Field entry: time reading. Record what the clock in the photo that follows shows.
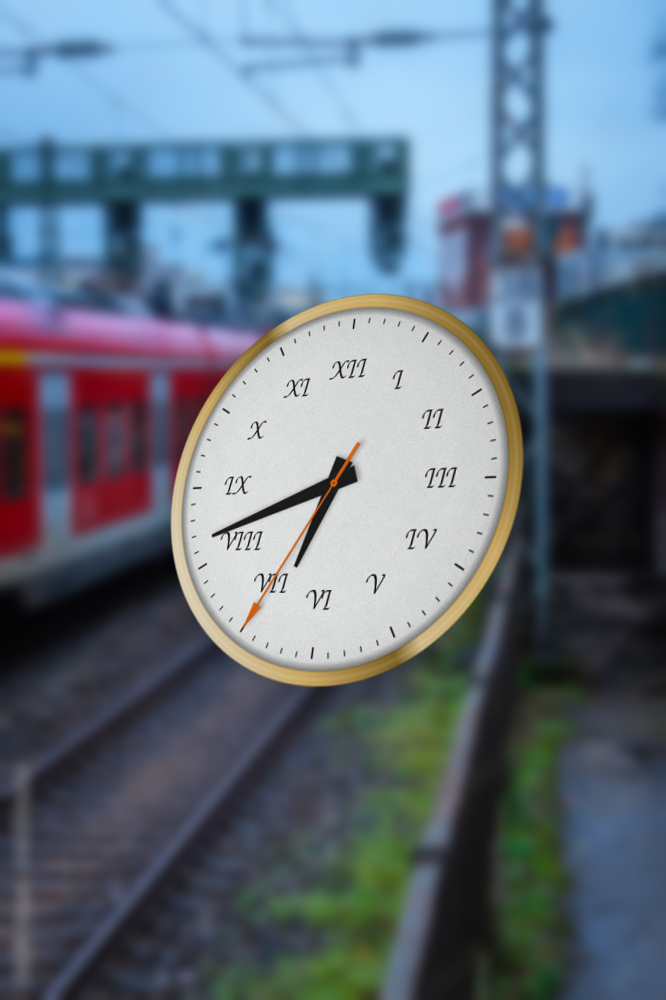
6:41:35
